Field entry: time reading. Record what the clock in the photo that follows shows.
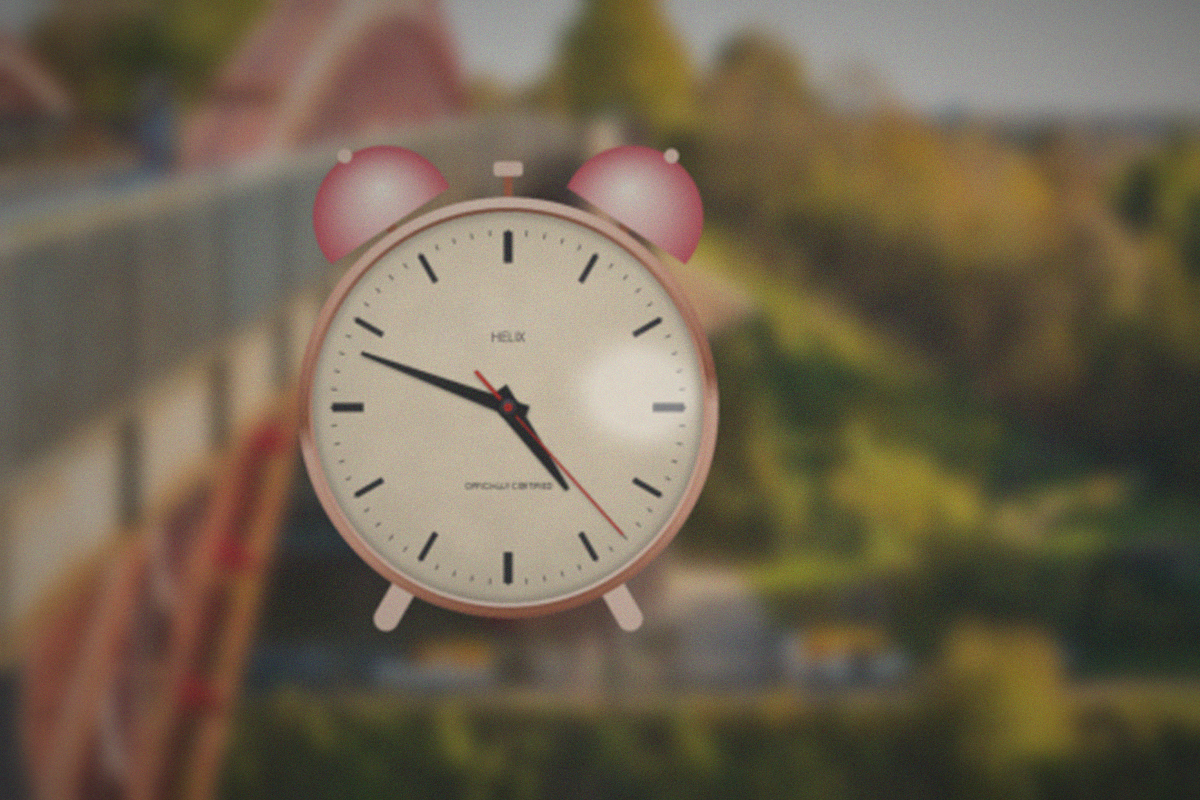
4:48:23
